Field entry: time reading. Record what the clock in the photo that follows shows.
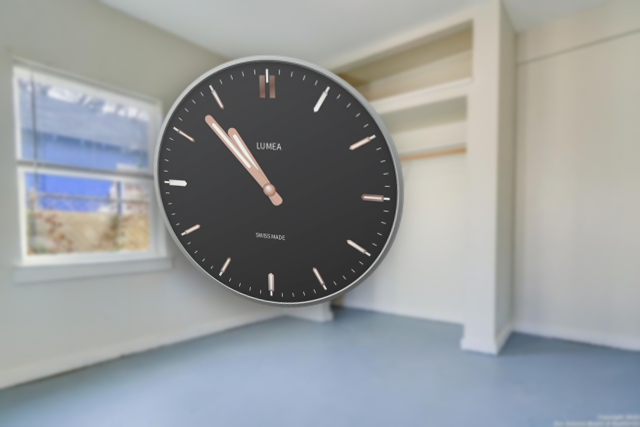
10:53
